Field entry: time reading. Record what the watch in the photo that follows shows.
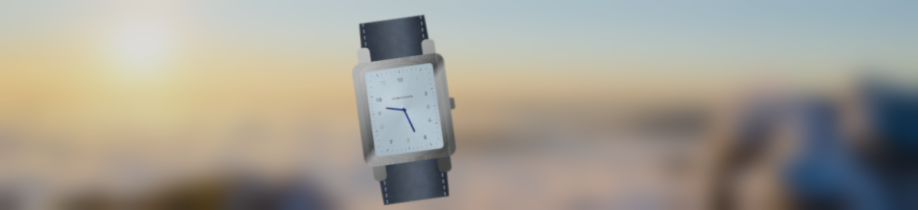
9:27
